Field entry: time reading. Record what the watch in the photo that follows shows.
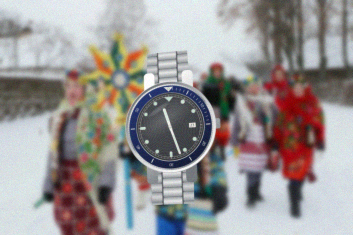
11:27
